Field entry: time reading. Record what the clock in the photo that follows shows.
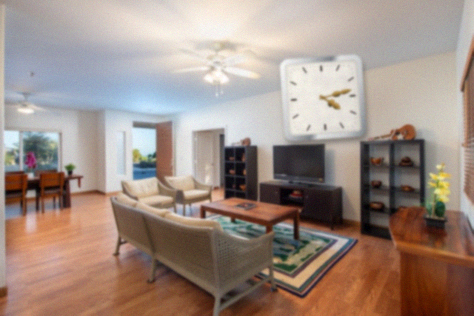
4:13
